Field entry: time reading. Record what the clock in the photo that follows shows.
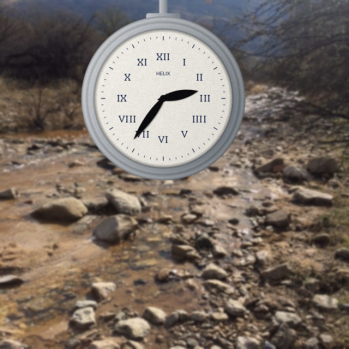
2:36
